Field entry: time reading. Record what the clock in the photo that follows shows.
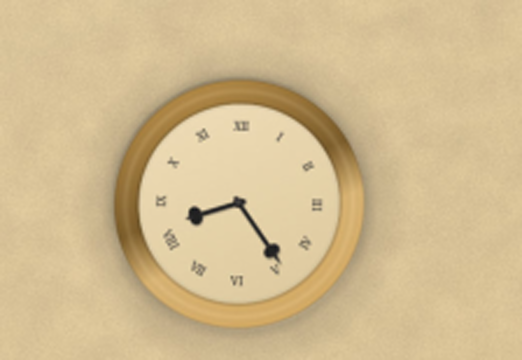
8:24
